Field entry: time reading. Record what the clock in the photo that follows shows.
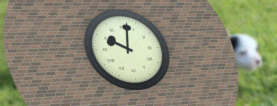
10:02
